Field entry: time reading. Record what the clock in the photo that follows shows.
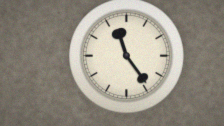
11:24
